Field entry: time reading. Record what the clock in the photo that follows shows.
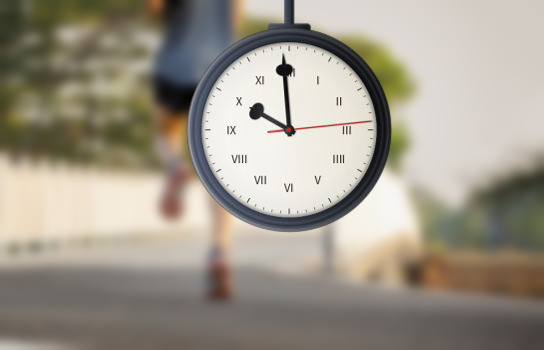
9:59:14
